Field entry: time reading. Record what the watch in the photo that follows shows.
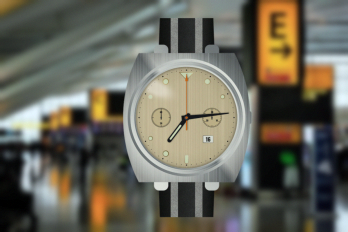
7:14
